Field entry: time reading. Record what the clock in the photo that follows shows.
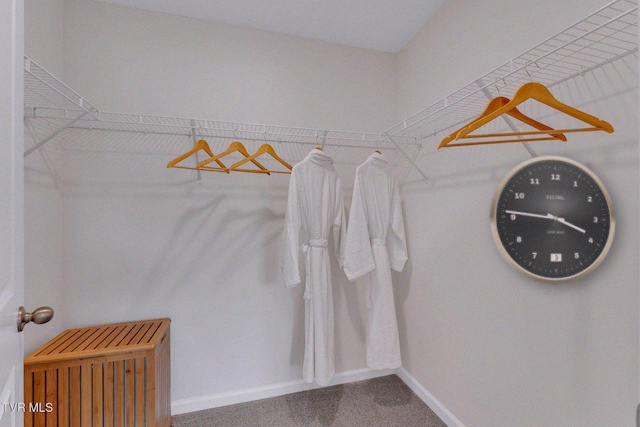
3:46
